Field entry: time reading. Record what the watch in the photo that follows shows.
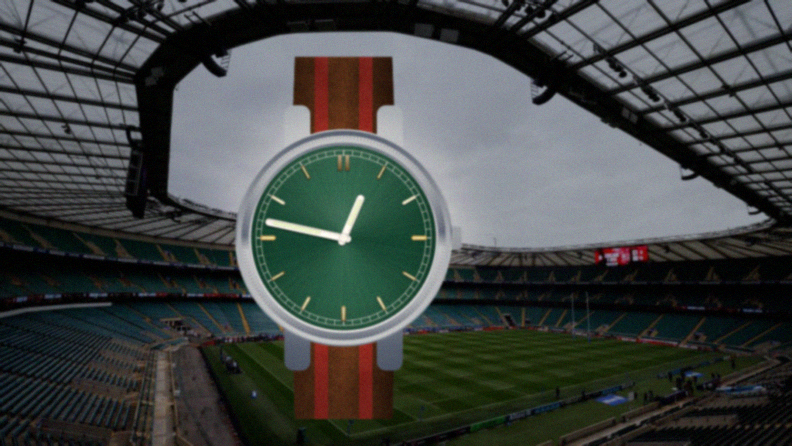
12:47
